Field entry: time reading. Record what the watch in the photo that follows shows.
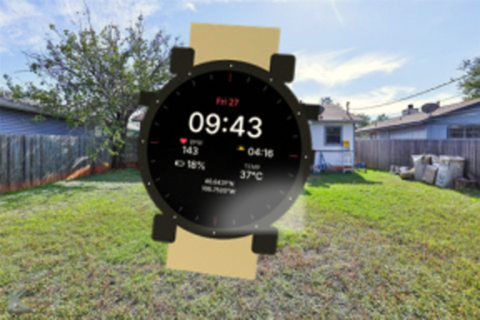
9:43
